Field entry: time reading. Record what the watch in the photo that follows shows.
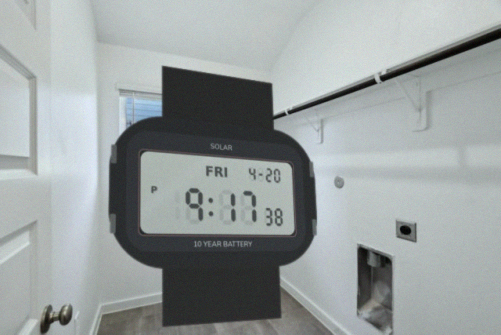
9:17:38
